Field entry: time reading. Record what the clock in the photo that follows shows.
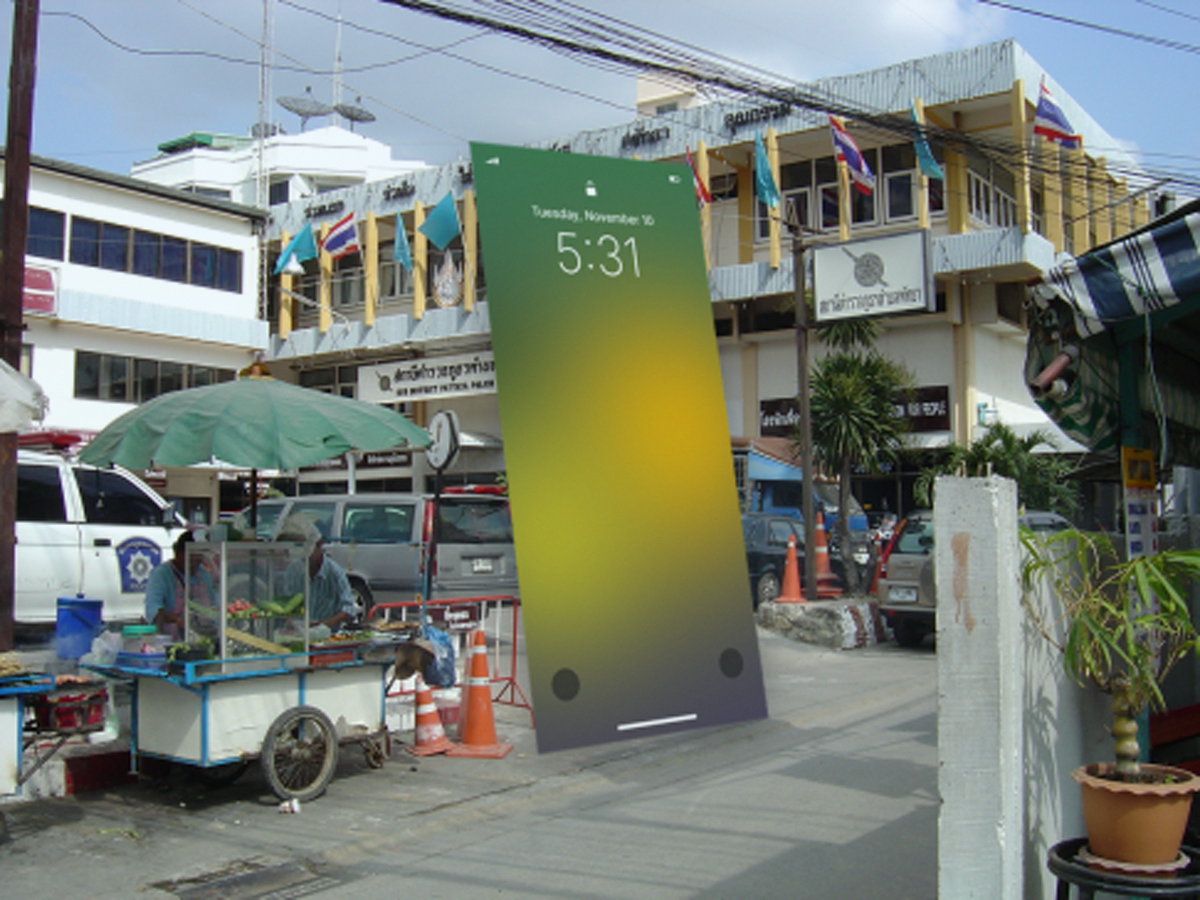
5:31
